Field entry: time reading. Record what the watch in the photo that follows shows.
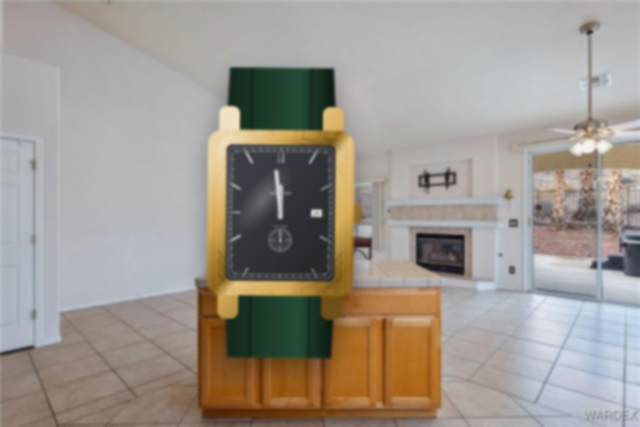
11:59
